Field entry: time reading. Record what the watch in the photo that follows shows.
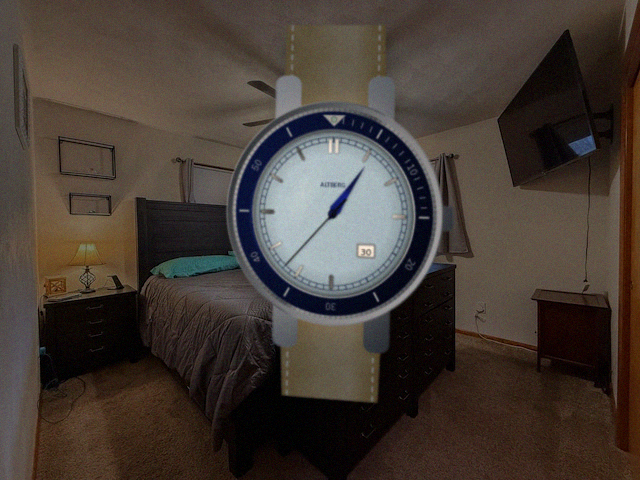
1:05:37
